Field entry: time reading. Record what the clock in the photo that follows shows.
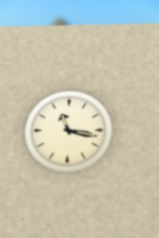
11:17
